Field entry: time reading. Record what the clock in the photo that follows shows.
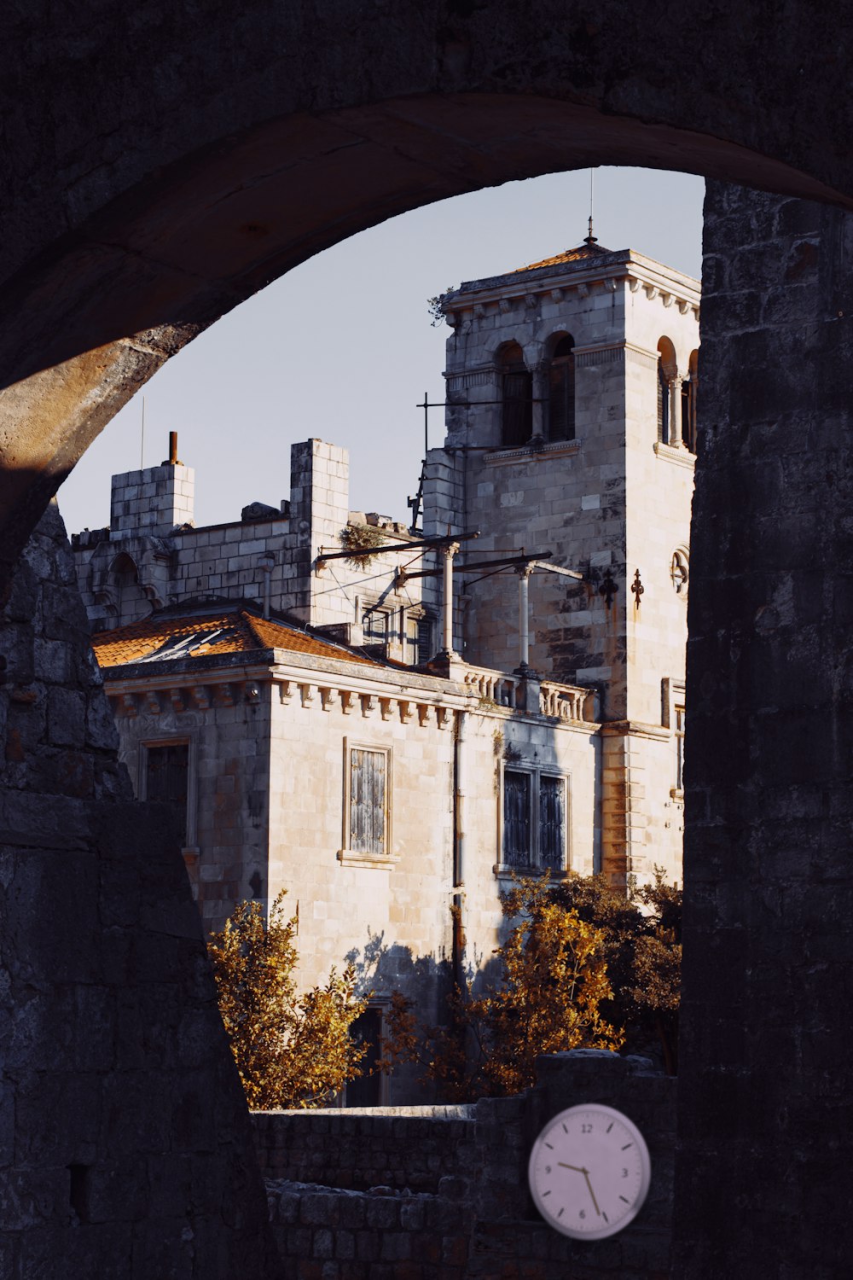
9:26
